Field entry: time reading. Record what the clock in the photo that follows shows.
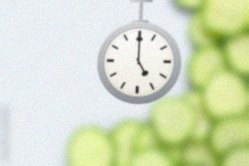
5:00
